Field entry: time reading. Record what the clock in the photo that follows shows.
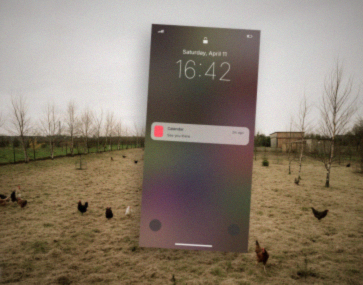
16:42
